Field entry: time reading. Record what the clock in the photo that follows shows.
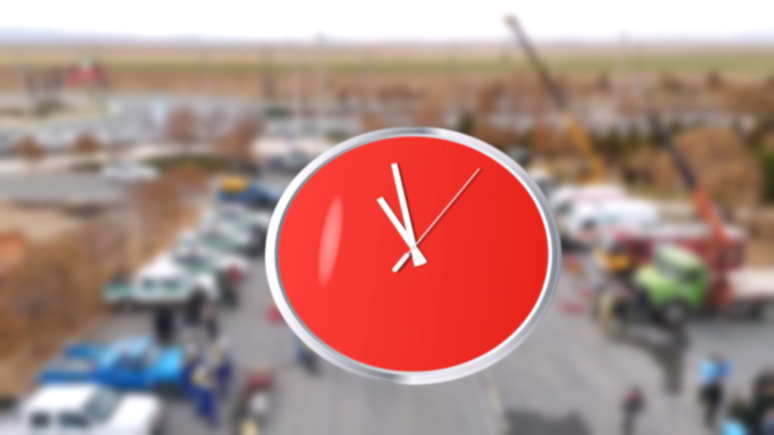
10:58:06
